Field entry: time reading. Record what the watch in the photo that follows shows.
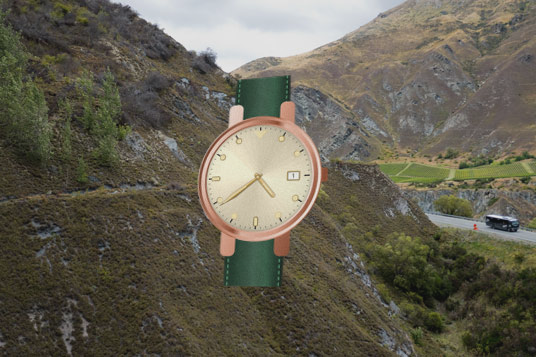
4:39
